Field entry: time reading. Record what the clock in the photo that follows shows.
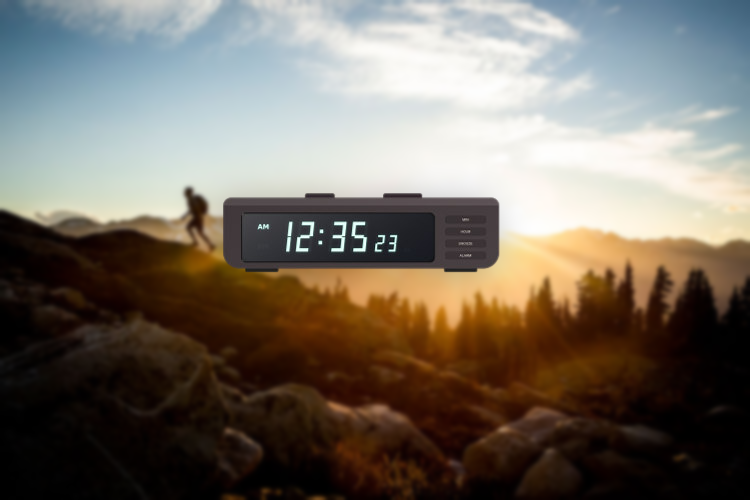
12:35:23
